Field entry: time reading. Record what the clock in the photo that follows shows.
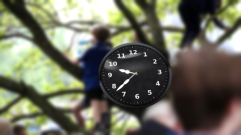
9:38
